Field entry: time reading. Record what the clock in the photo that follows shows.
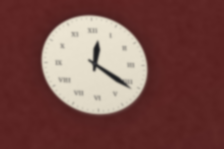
12:21
